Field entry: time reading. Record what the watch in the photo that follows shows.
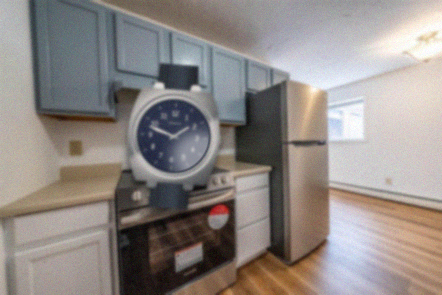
1:48
